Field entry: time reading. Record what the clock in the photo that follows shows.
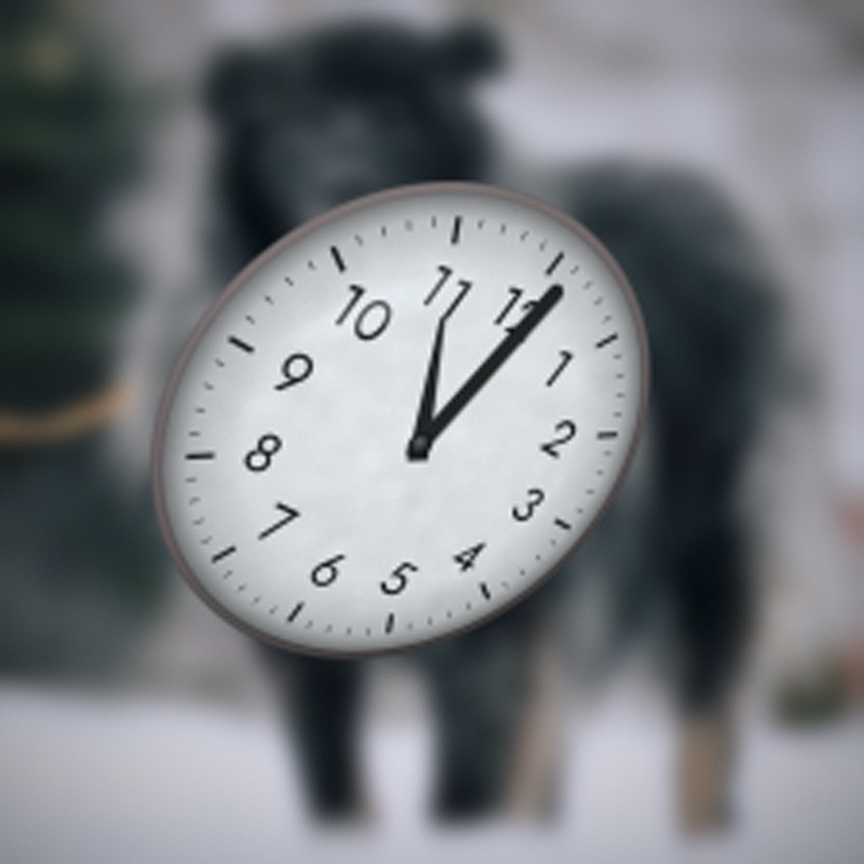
11:01
